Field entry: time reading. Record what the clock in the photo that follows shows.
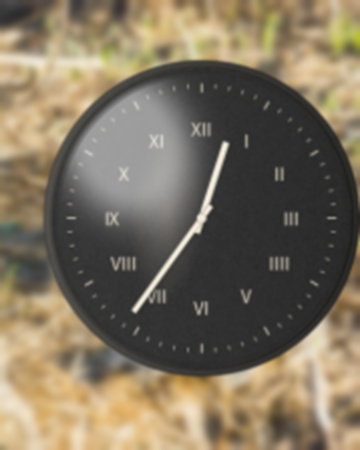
12:36
